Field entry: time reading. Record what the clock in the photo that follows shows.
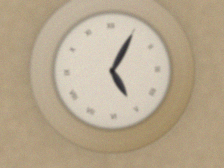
5:05
